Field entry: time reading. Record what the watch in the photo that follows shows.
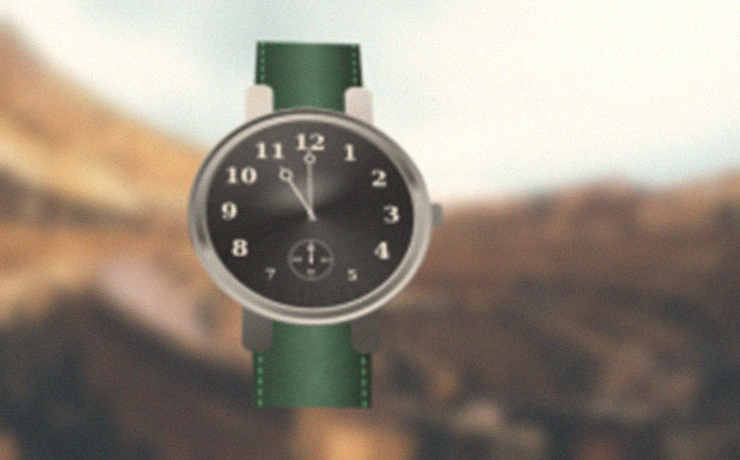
11:00
